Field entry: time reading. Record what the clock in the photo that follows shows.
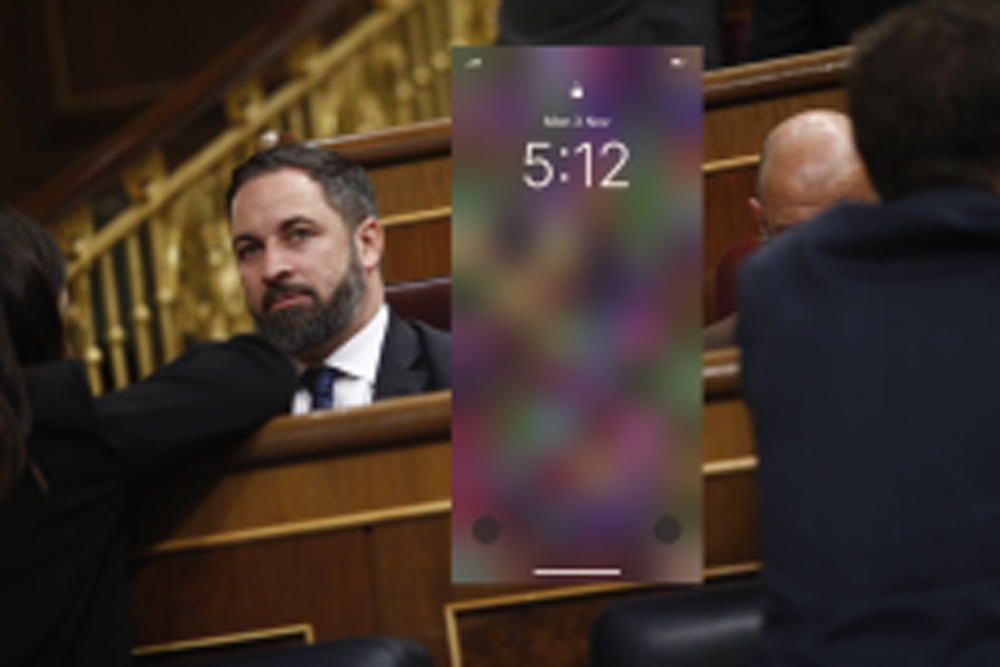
5:12
